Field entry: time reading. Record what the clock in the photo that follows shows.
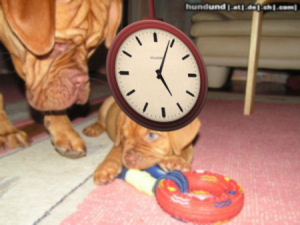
5:04
